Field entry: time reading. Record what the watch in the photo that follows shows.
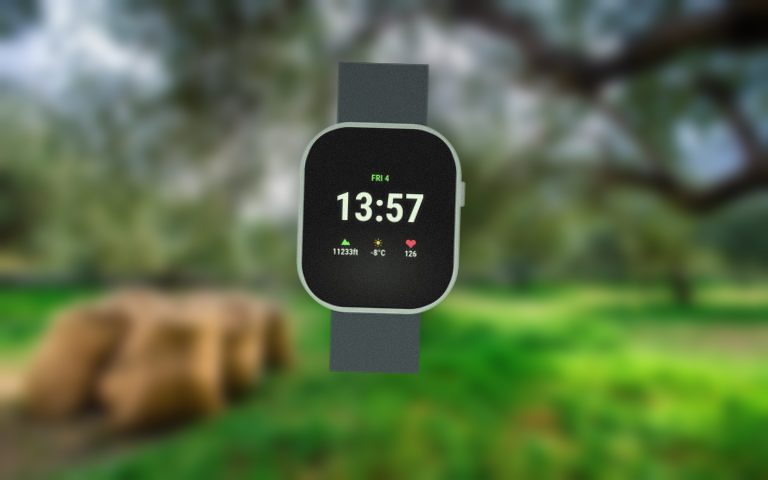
13:57
